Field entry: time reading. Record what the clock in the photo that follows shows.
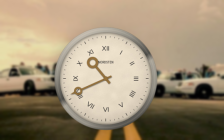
10:41
